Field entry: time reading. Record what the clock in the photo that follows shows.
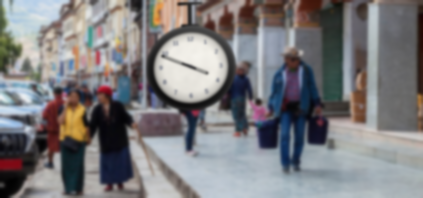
3:49
